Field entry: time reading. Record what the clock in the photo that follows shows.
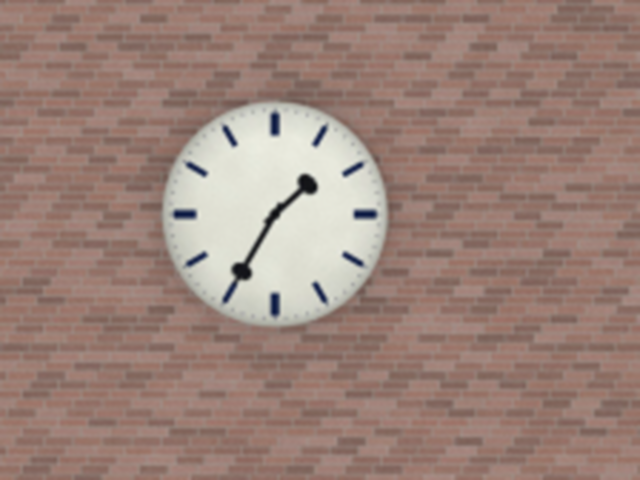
1:35
